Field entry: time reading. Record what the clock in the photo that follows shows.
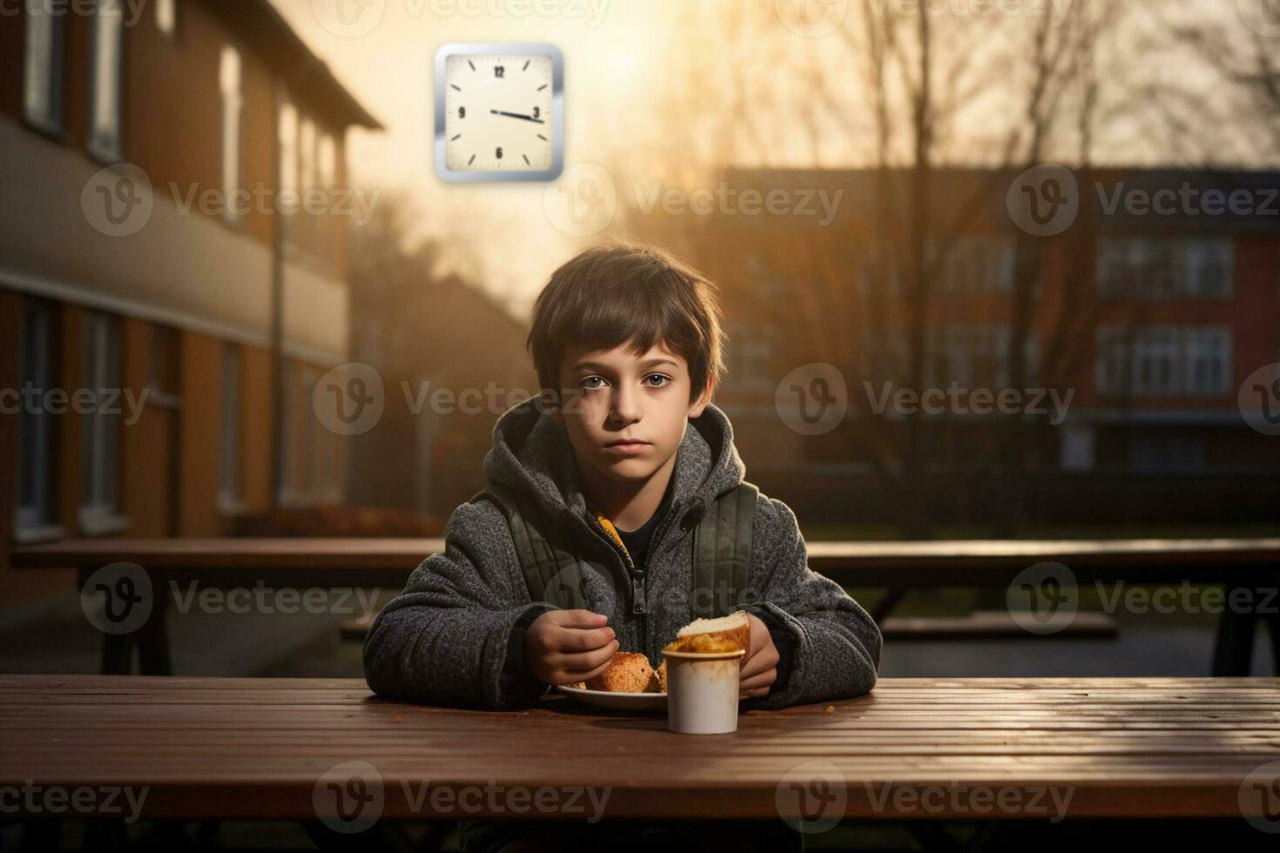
3:17
